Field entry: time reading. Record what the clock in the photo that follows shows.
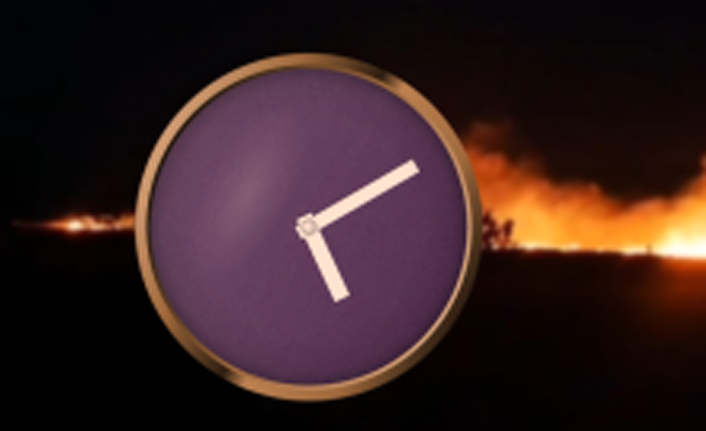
5:10
